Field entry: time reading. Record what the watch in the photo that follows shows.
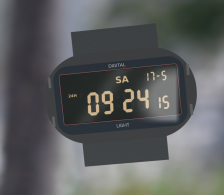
9:24:15
